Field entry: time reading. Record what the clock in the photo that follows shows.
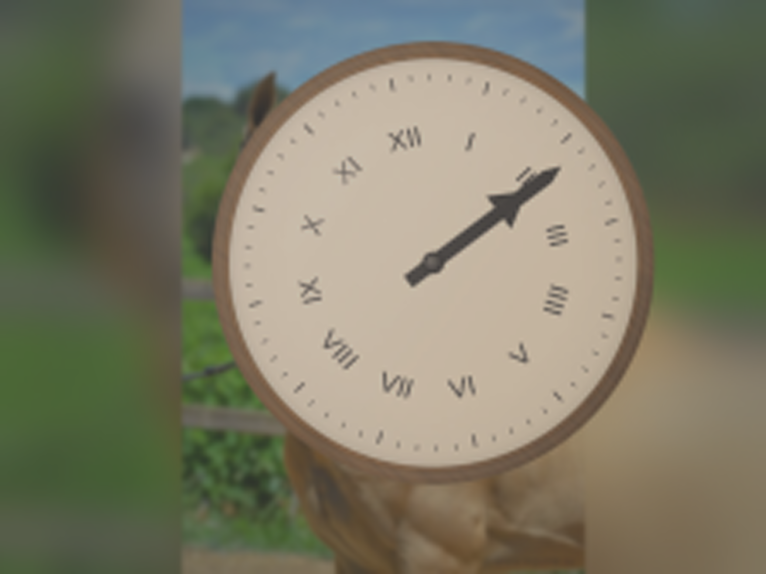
2:11
